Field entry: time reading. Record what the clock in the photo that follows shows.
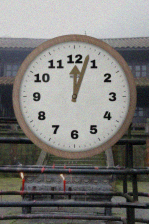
12:03
